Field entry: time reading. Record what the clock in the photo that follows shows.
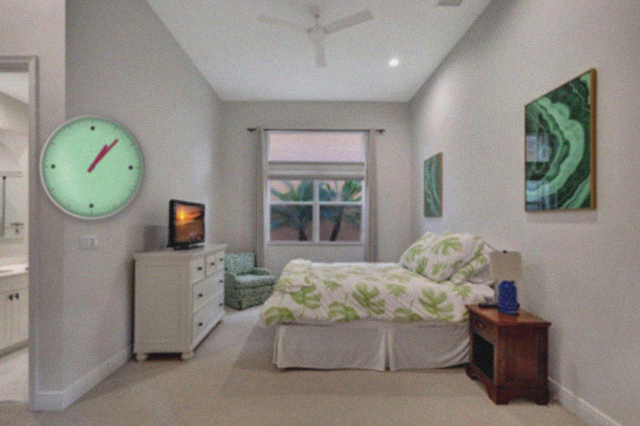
1:07
